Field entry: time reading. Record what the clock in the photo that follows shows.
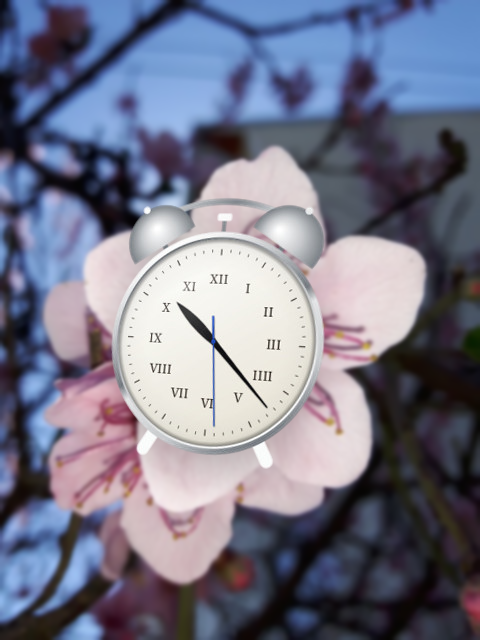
10:22:29
